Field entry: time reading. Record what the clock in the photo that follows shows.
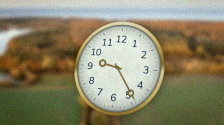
9:24
